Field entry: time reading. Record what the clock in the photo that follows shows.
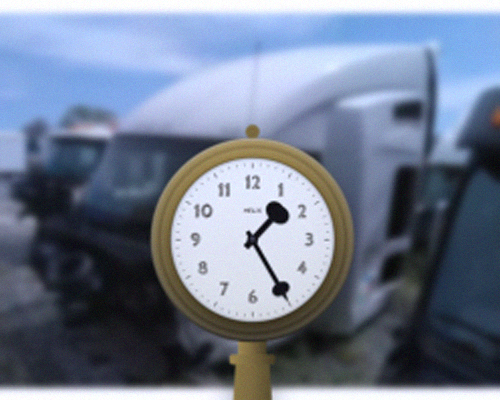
1:25
